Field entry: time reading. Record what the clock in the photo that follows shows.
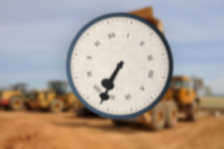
7:37
